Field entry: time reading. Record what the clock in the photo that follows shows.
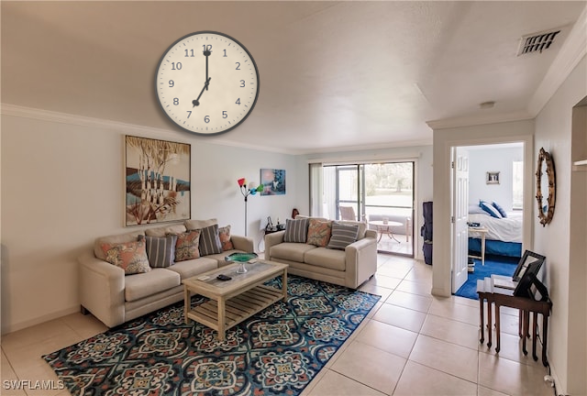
7:00
